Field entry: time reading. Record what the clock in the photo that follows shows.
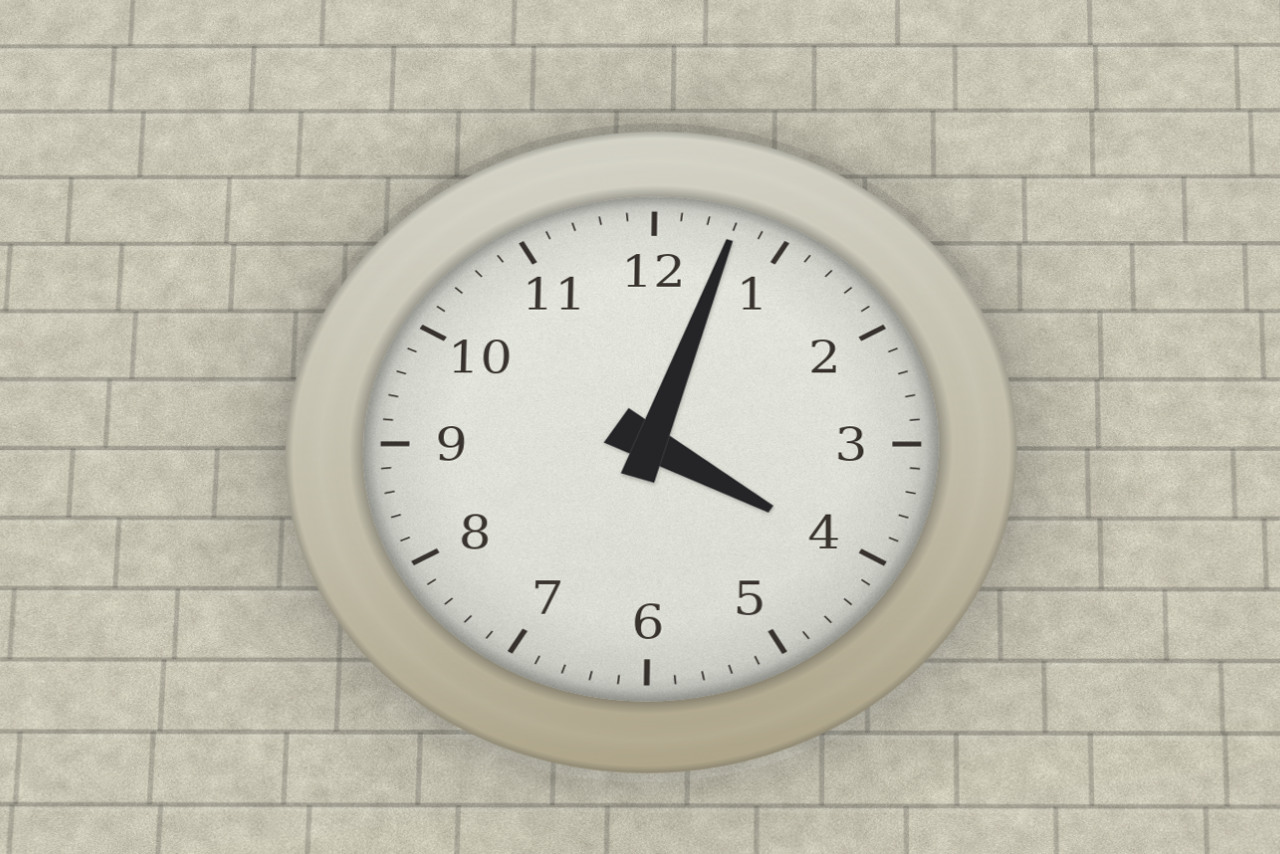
4:03
